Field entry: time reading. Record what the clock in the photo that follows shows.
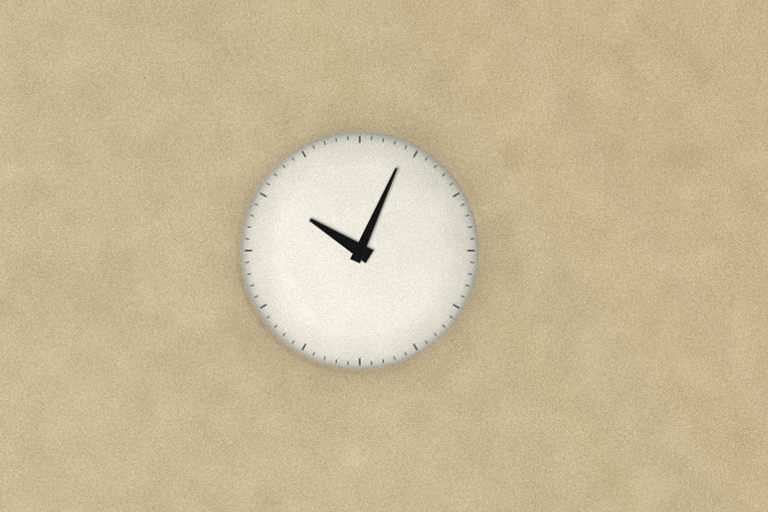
10:04
